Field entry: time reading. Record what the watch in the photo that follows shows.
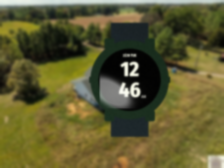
12:46
